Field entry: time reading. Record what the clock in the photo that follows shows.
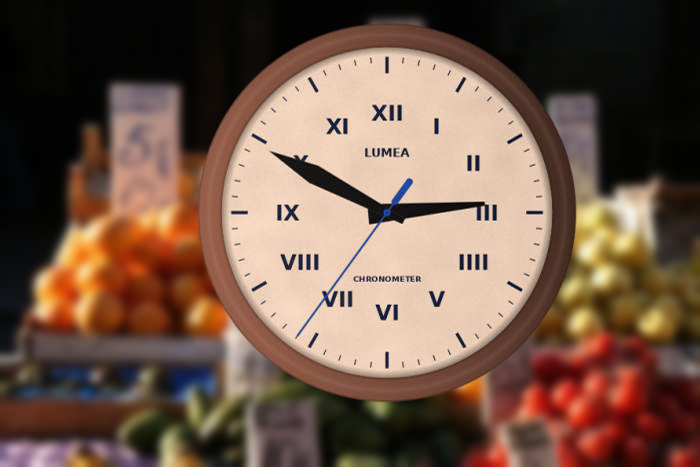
2:49:36
